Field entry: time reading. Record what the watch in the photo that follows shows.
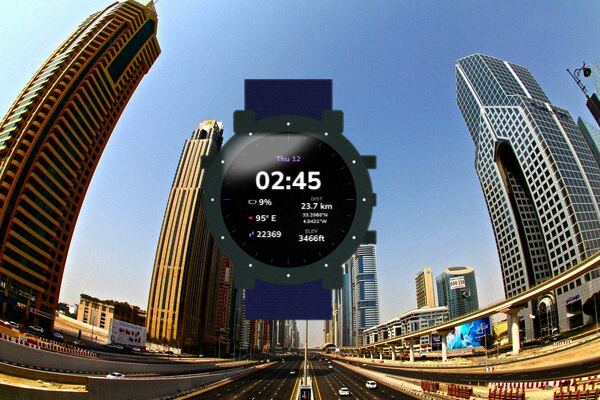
2:45
